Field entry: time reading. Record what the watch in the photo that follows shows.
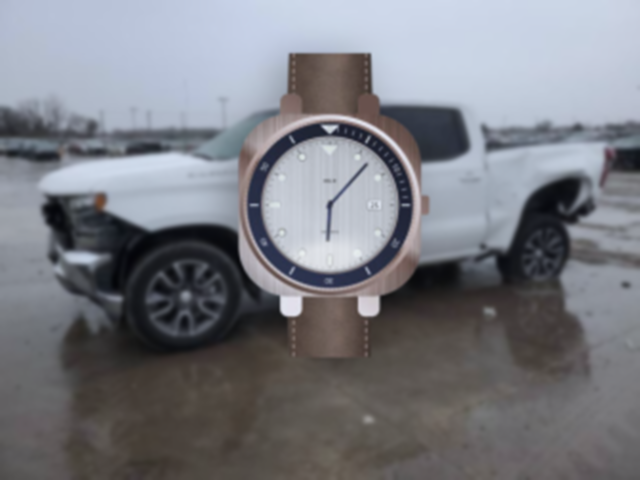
6:07
